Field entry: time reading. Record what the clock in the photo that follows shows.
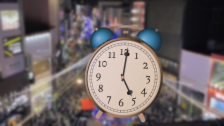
5:01
